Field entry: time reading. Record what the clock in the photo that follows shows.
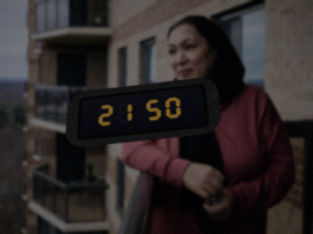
21:50
